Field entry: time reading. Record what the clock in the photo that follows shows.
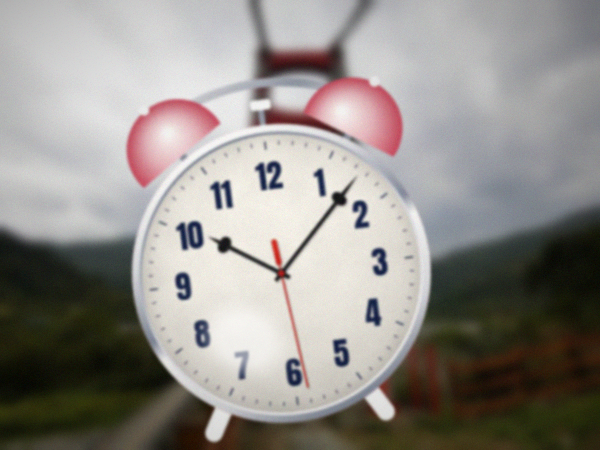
10:07:29
